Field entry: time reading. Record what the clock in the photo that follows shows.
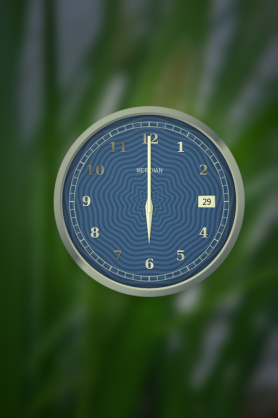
6:00
